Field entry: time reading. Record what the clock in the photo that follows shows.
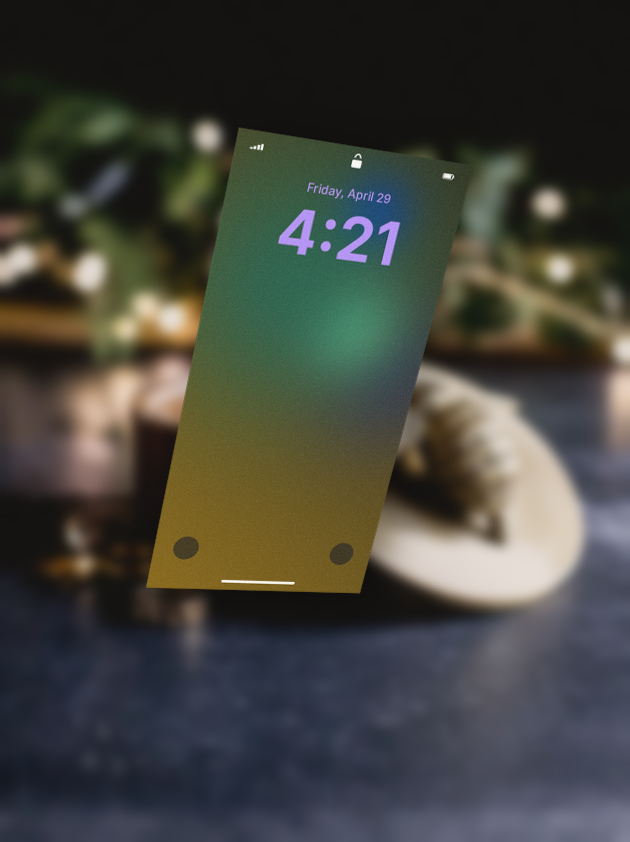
4:21
